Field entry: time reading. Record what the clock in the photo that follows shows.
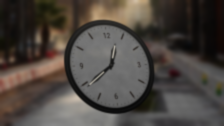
12:39
